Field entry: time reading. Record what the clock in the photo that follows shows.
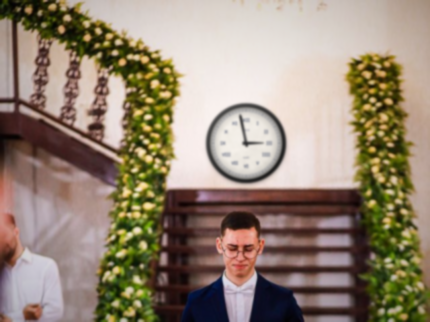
2:58
